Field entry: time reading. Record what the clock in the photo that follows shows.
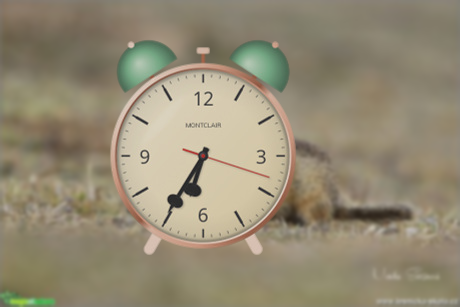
6:35:18
